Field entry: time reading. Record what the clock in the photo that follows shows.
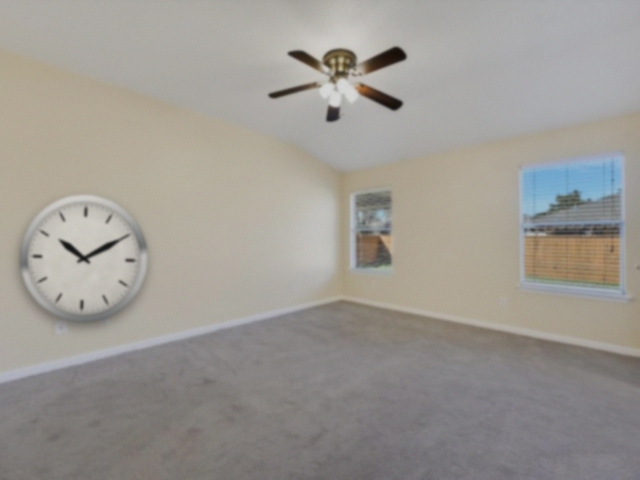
10:10
